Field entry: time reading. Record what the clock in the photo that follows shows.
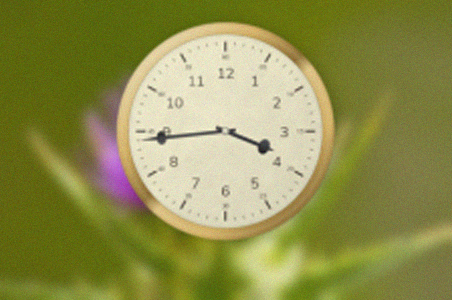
3:44
